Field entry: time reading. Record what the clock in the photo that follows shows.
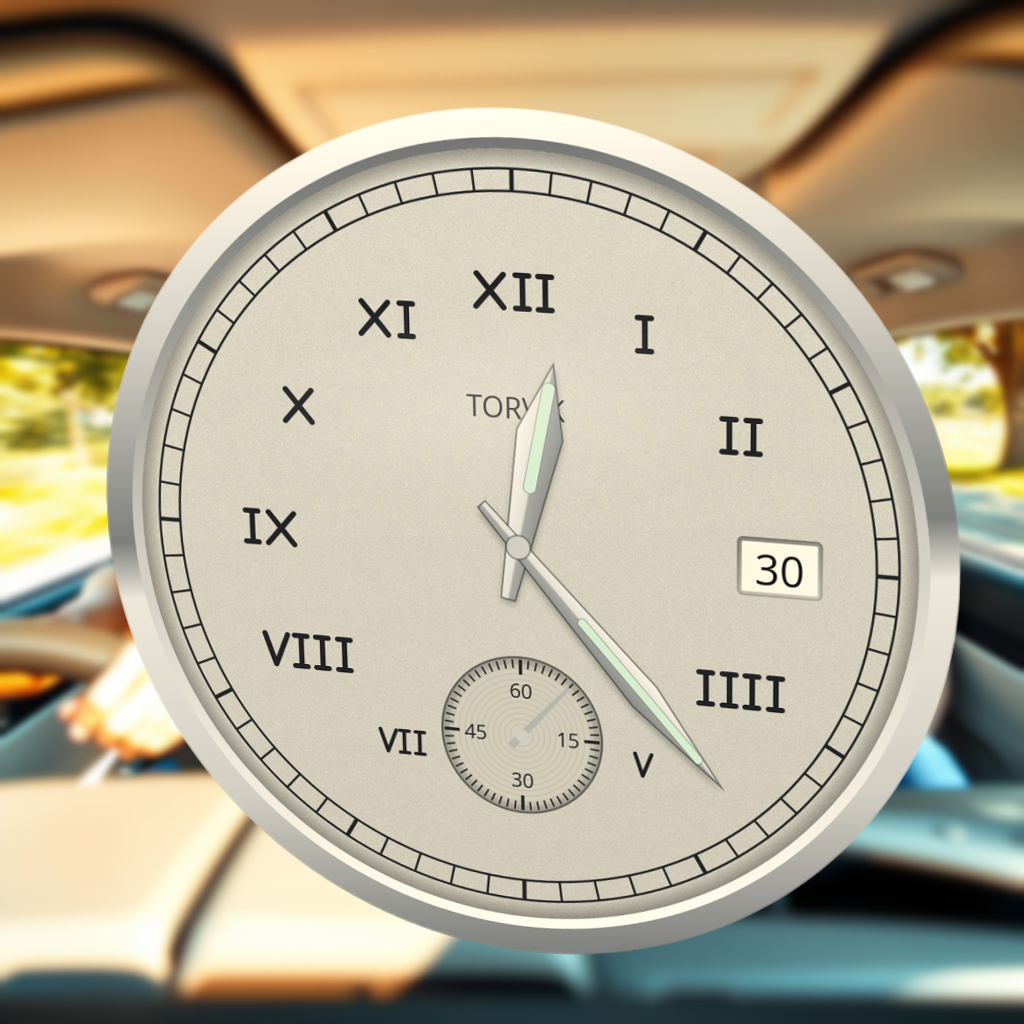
12:23:07
